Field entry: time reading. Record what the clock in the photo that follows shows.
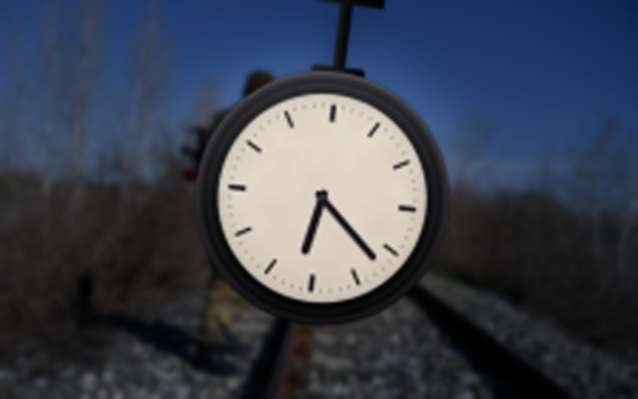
6:22
